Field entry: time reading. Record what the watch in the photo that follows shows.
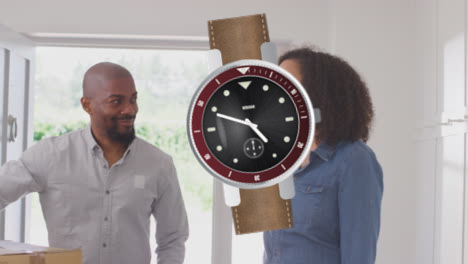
4:49
